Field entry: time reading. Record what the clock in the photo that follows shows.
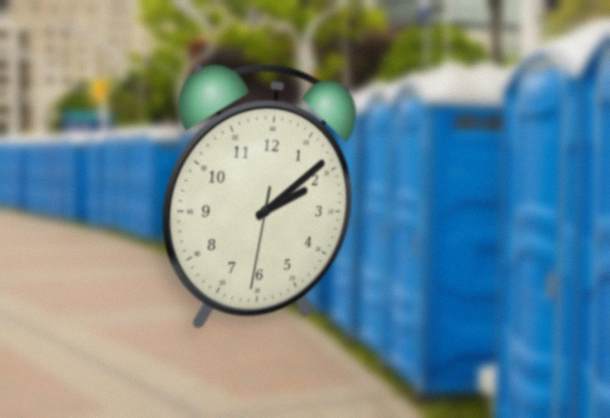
2:08:31
